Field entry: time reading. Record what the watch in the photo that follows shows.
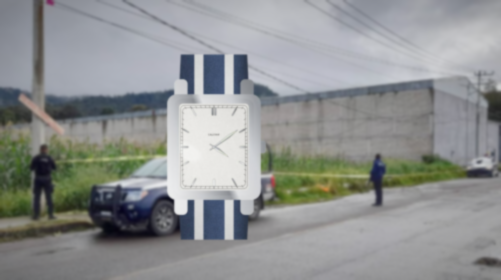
4:09
